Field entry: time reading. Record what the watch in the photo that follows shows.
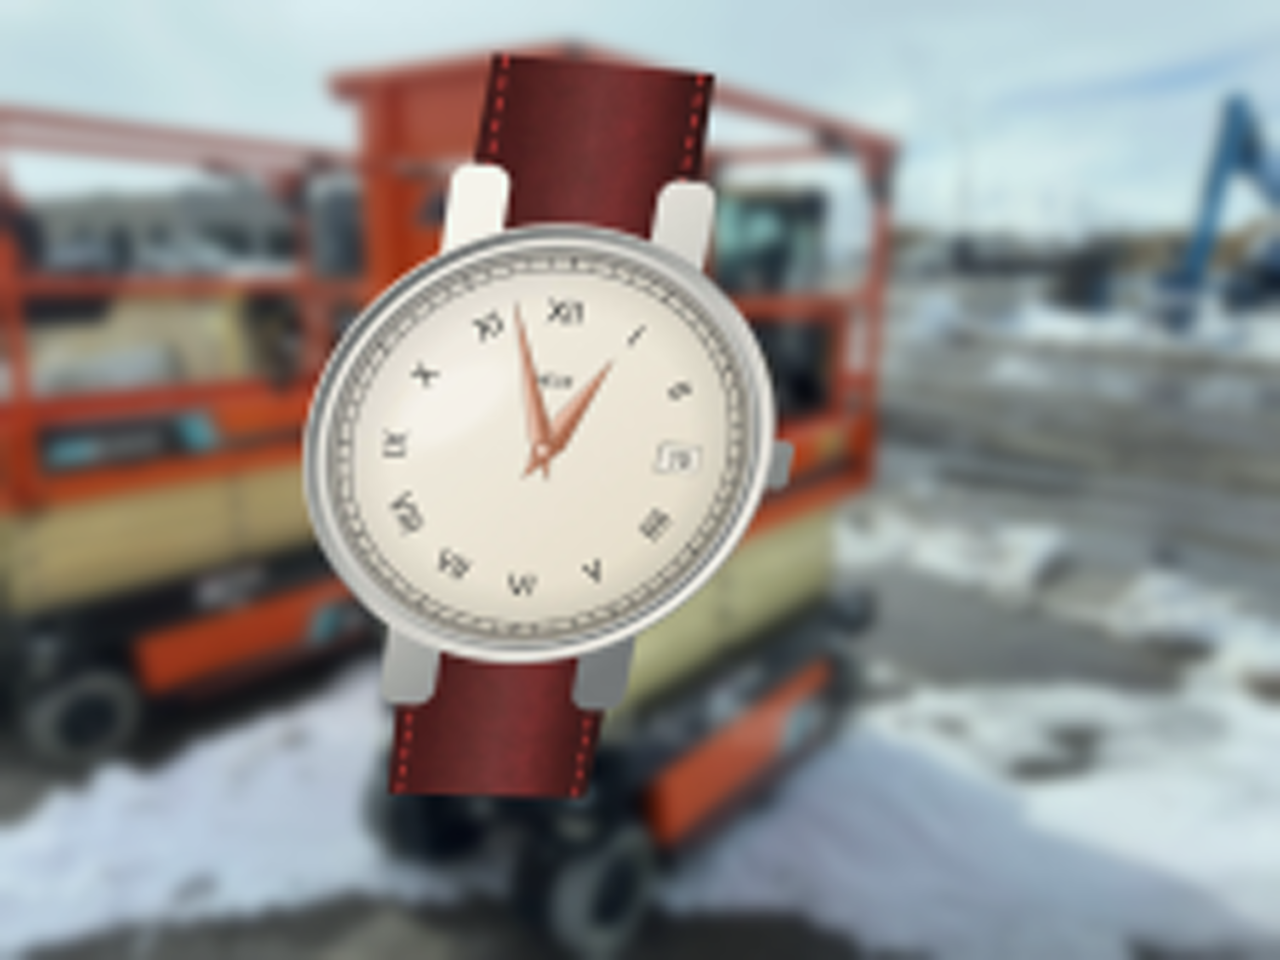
12:57
